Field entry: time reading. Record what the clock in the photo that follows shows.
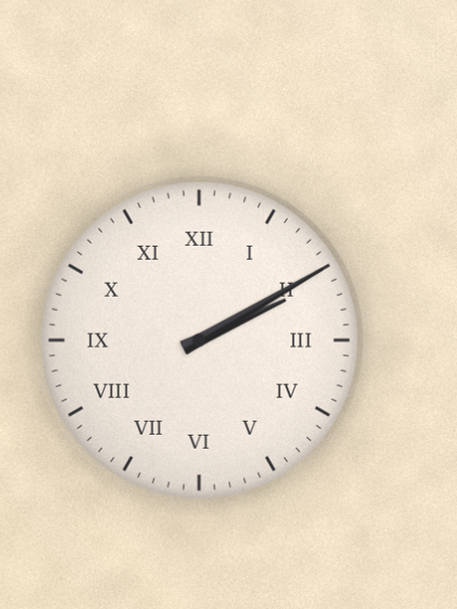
2:10
